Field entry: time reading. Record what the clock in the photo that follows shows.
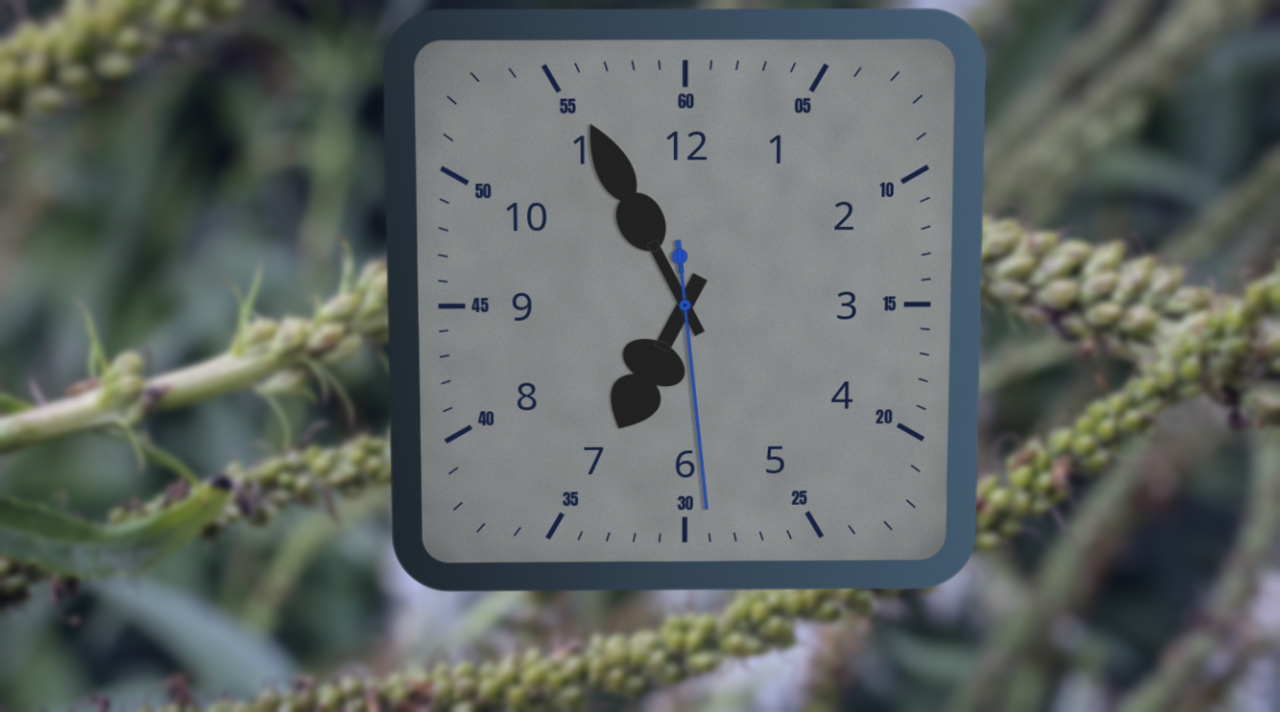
6:55:29
